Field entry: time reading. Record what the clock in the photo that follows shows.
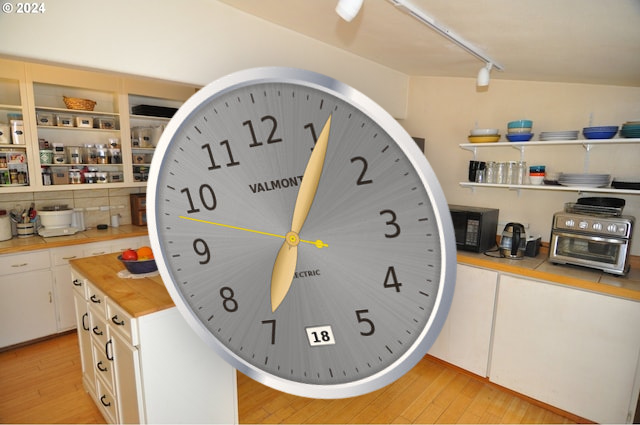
7:05:48
